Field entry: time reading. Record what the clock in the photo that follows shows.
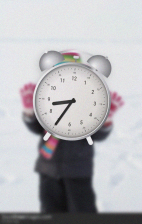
8:35
